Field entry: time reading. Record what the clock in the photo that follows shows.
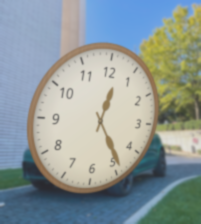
12:24
